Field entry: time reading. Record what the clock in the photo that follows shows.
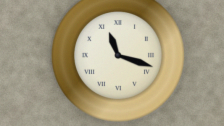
11:18
